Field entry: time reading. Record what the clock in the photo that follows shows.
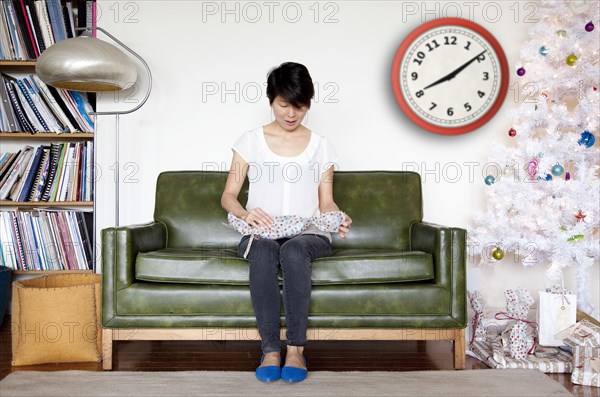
8:09
